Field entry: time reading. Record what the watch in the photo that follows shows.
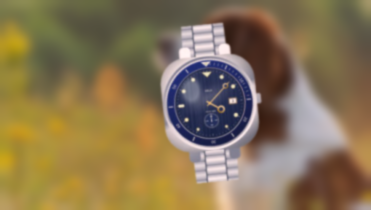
4:08
